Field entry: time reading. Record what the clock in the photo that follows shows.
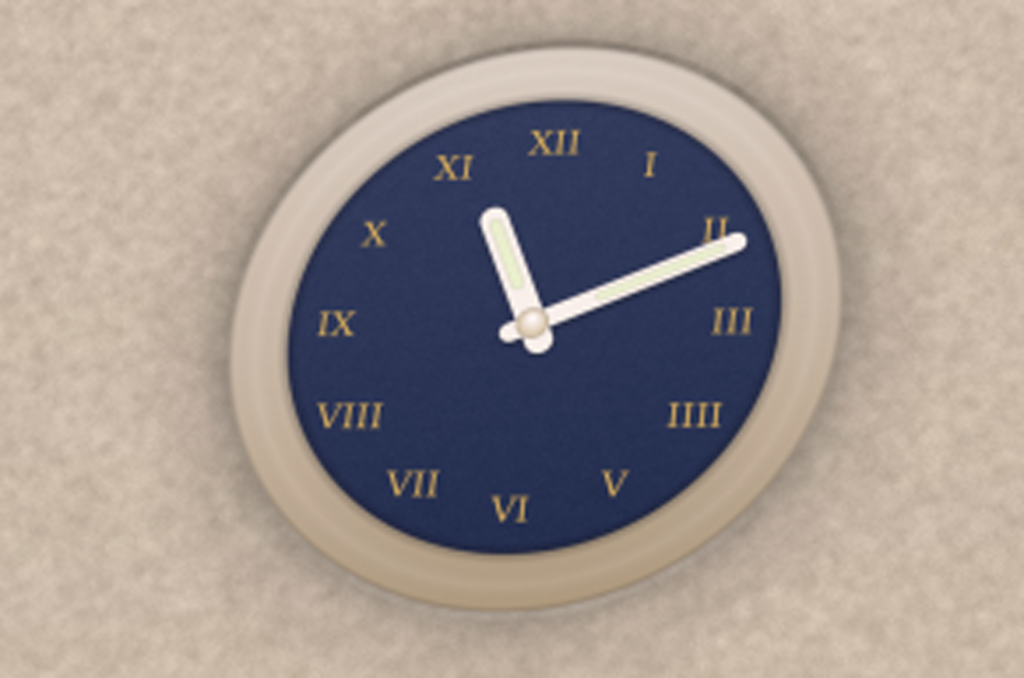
11:11
